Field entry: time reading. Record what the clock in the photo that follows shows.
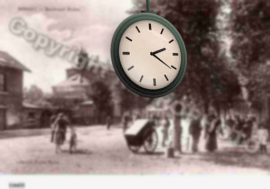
2:21
